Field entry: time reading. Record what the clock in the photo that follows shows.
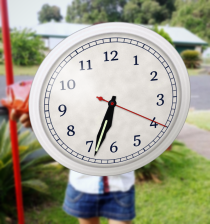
6:33:20
